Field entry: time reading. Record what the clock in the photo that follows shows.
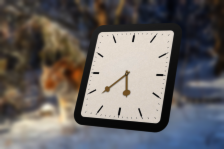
5:38
